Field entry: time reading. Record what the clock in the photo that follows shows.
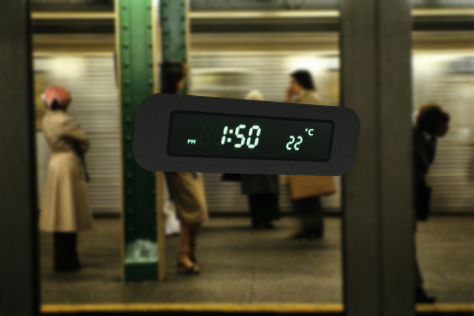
1:50
